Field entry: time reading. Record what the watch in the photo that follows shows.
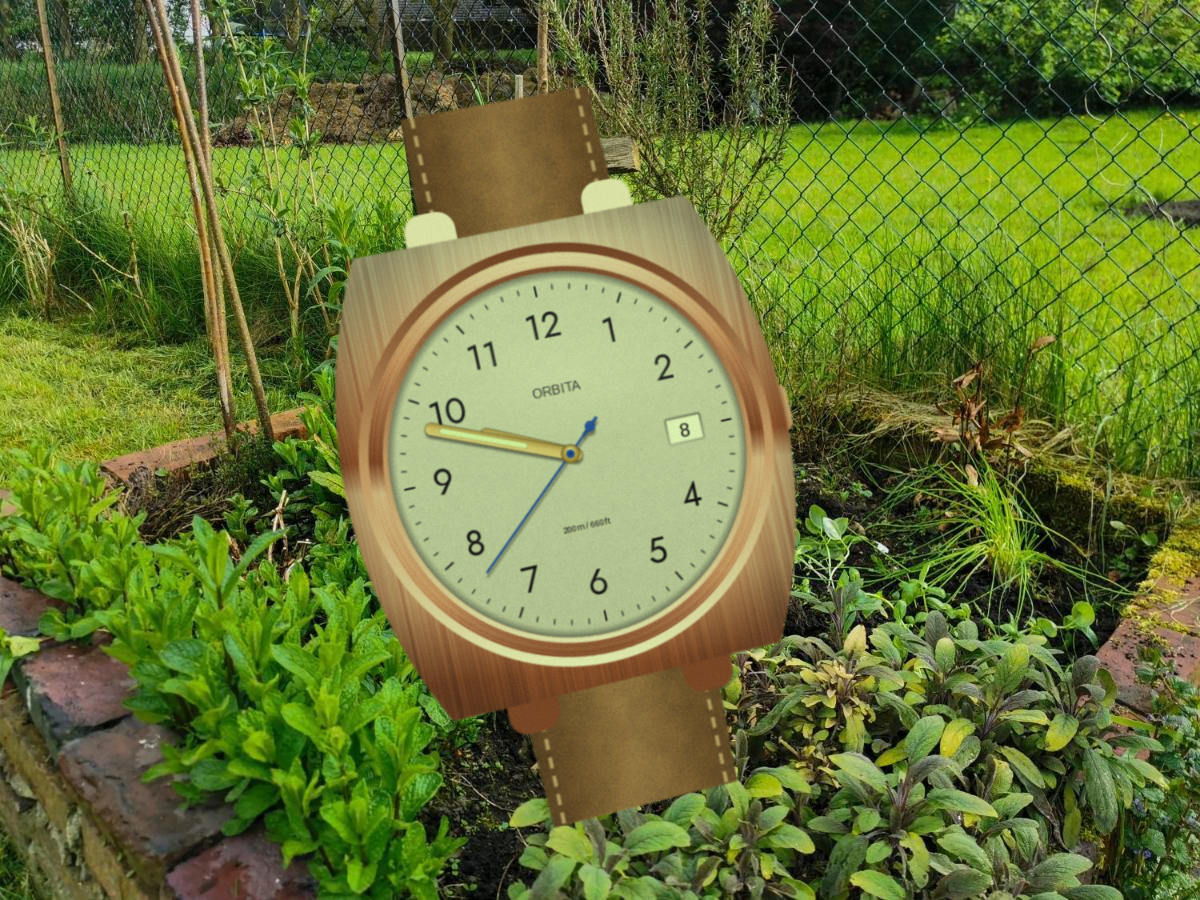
9:48:38
